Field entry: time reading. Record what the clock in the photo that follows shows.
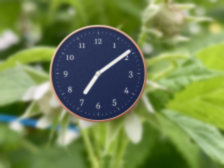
7:09
